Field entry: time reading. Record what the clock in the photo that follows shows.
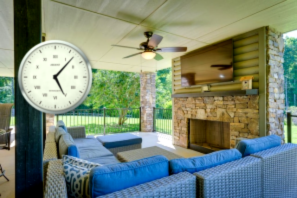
5:07
